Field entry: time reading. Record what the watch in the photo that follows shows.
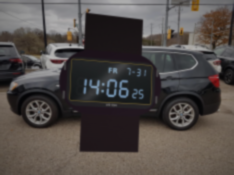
14:06
